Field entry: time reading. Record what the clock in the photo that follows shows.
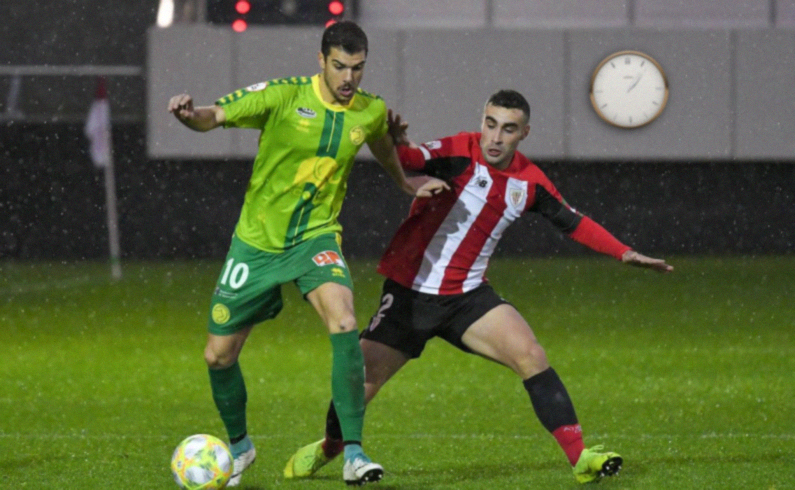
1:07
